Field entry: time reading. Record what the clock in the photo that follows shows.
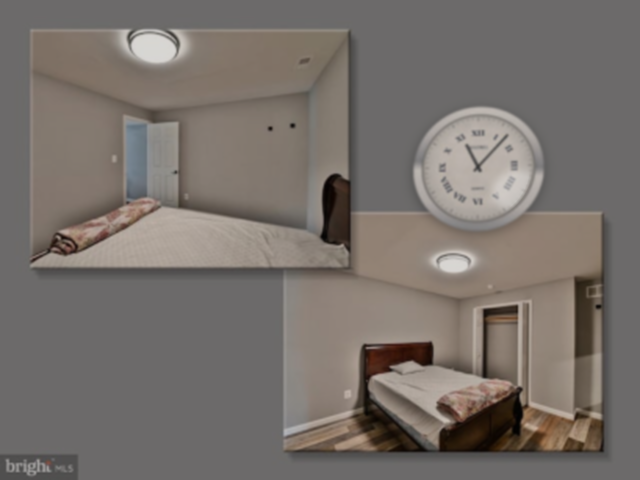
11:07
